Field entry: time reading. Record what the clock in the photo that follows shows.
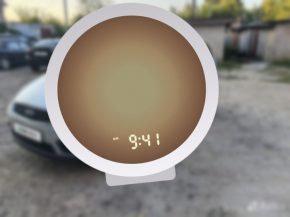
9:41
